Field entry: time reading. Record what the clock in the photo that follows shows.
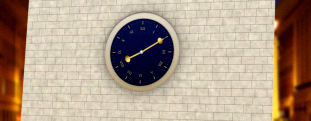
8:10
